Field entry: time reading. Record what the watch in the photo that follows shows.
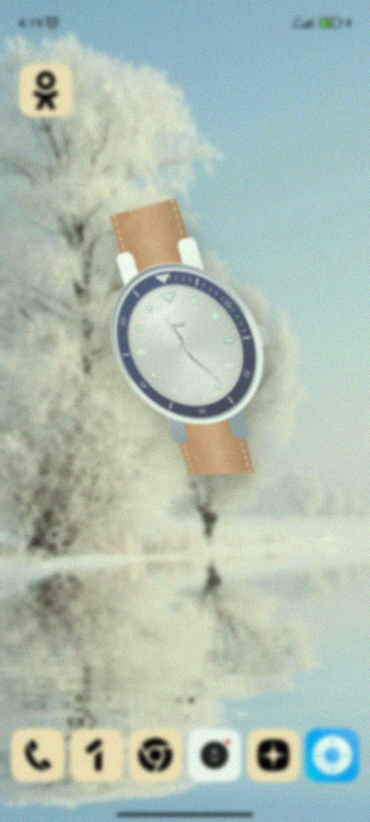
11:24
